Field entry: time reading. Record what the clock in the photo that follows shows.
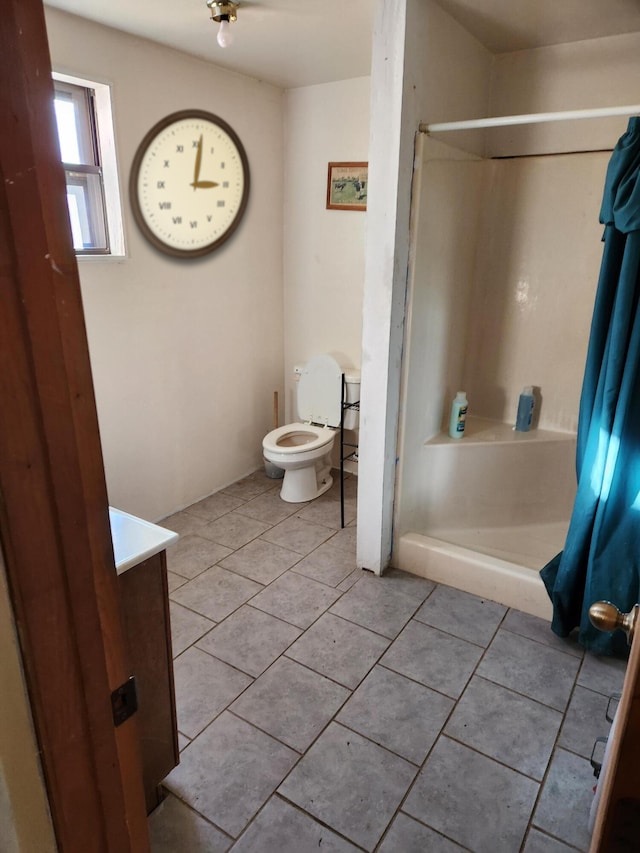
3:01
